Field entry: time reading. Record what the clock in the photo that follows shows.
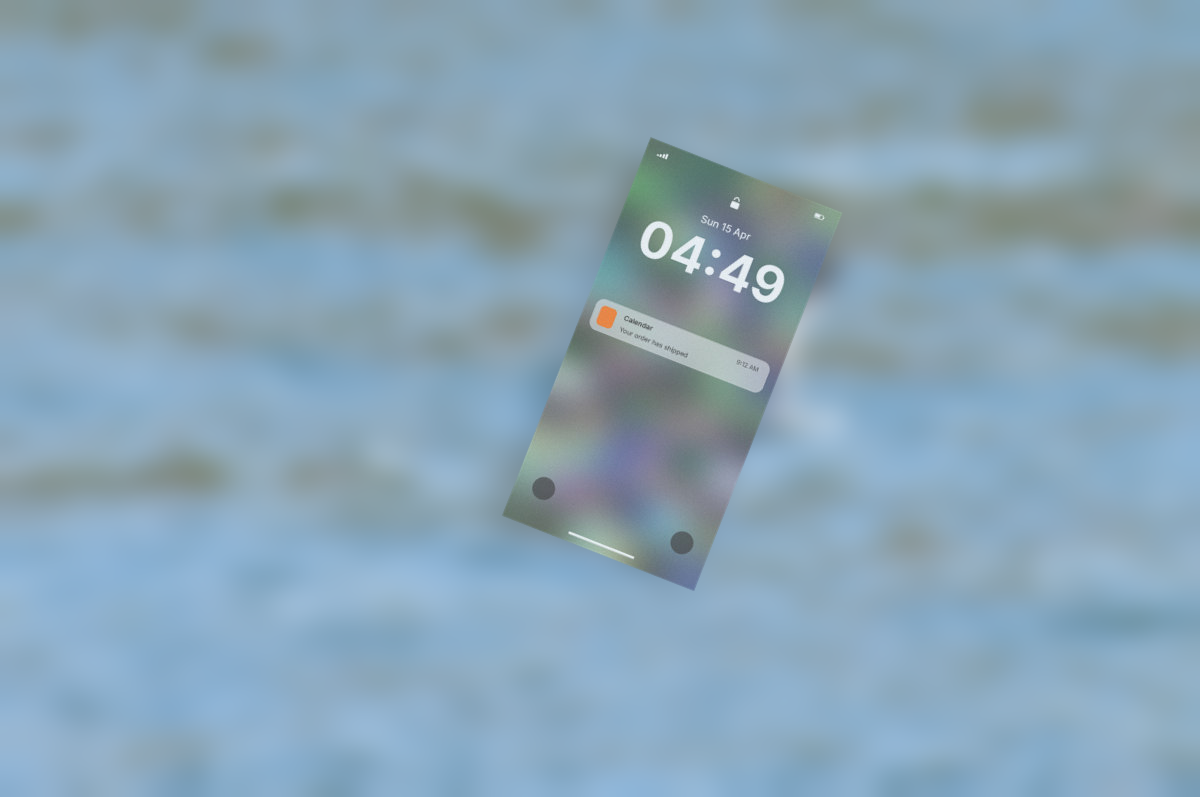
4:49
